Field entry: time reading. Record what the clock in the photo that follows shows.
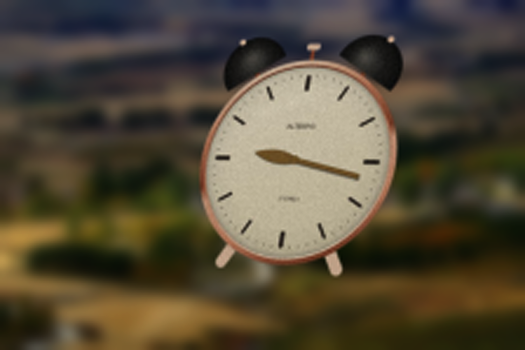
9:17
